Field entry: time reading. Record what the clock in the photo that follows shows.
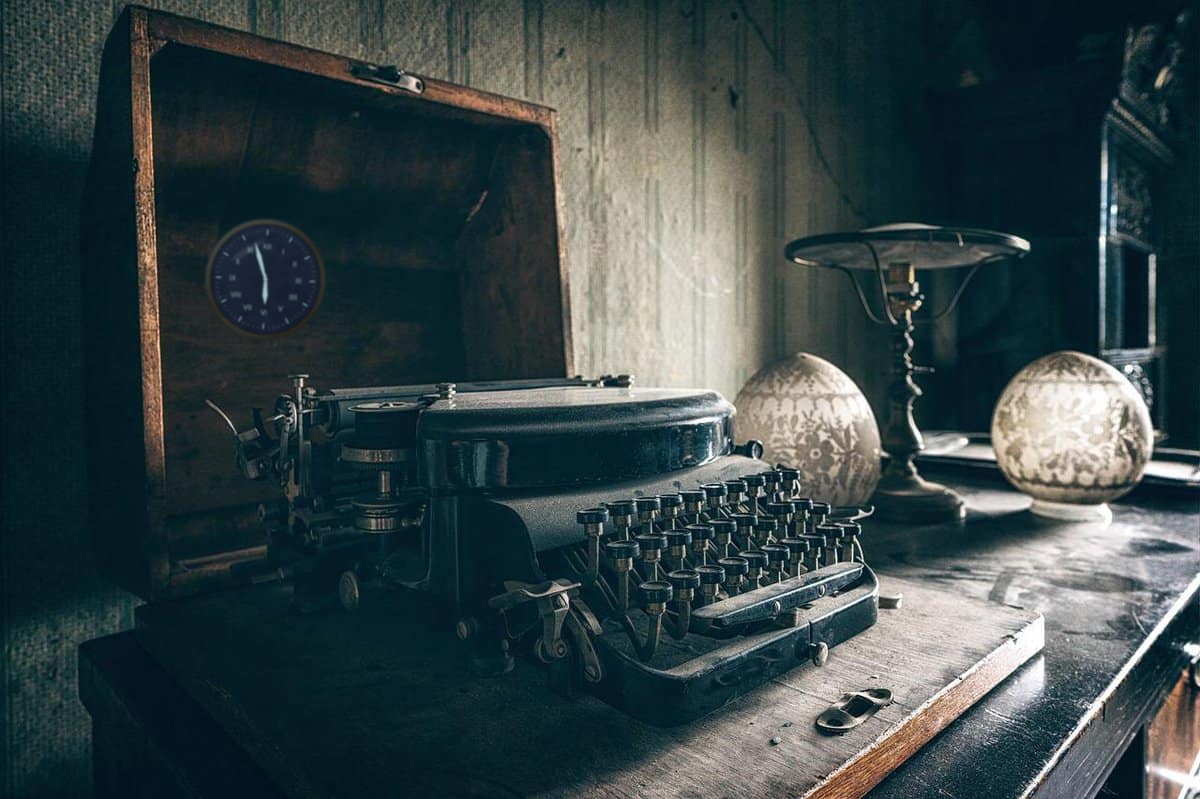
5:57
